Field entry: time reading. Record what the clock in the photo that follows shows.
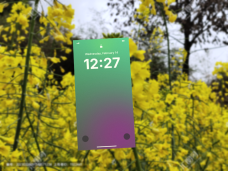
12:27
